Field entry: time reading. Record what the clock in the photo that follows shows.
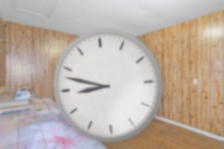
8:48
